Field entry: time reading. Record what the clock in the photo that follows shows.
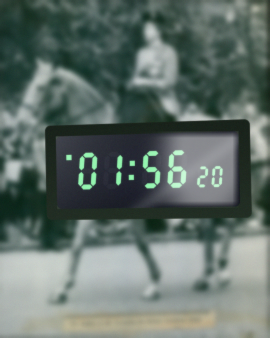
1:56:20
